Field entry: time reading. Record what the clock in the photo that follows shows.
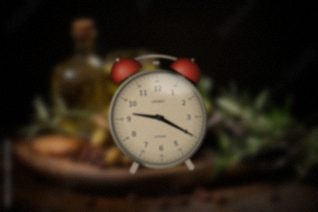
9:20
